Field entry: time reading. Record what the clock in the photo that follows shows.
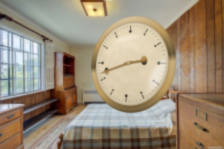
2:42
